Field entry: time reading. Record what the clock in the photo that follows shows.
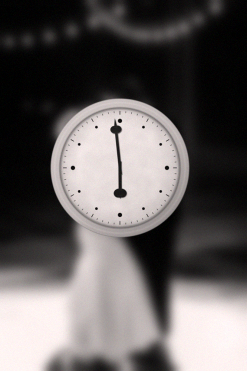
5:59
